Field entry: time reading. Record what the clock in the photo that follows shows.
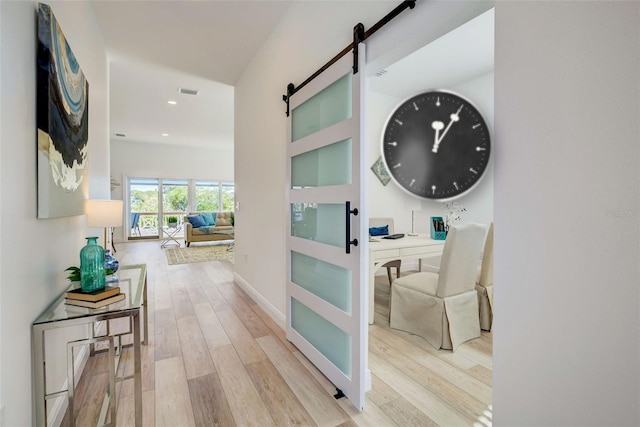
12:05
